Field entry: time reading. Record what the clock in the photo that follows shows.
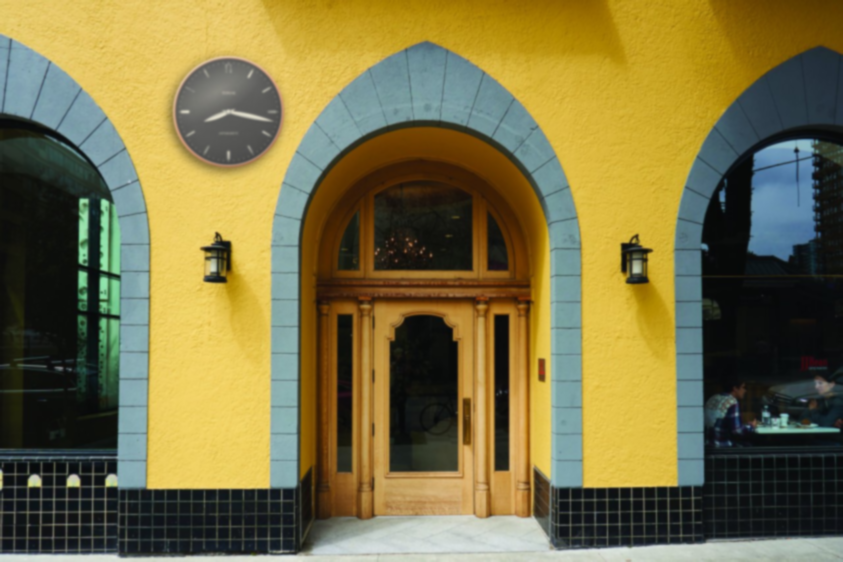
8:17
